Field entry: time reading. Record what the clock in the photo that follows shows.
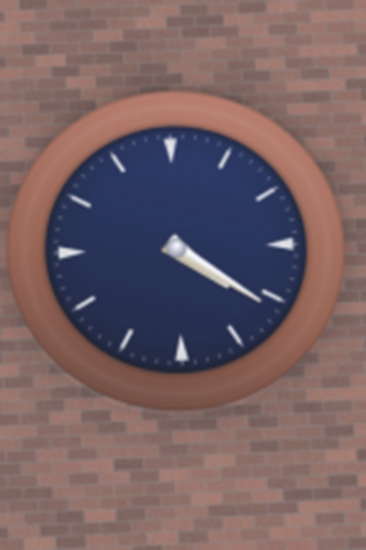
4:21
